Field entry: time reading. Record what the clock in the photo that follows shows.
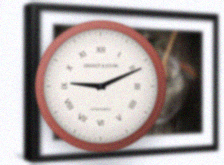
9:11
